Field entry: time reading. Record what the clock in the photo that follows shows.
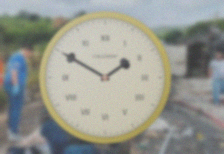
1:50
